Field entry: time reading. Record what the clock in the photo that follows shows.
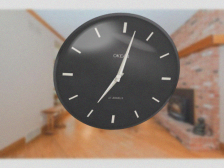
7:02
